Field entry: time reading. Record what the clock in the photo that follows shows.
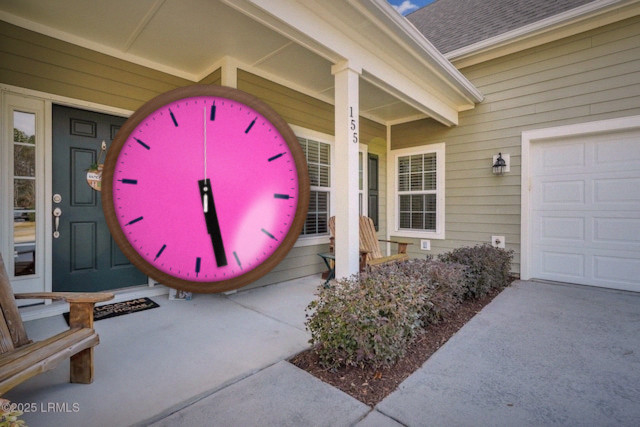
5:26:59
